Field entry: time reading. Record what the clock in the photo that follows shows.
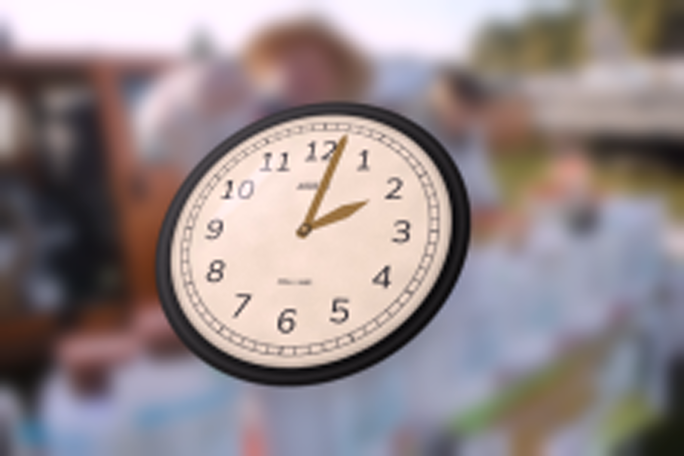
2:02
